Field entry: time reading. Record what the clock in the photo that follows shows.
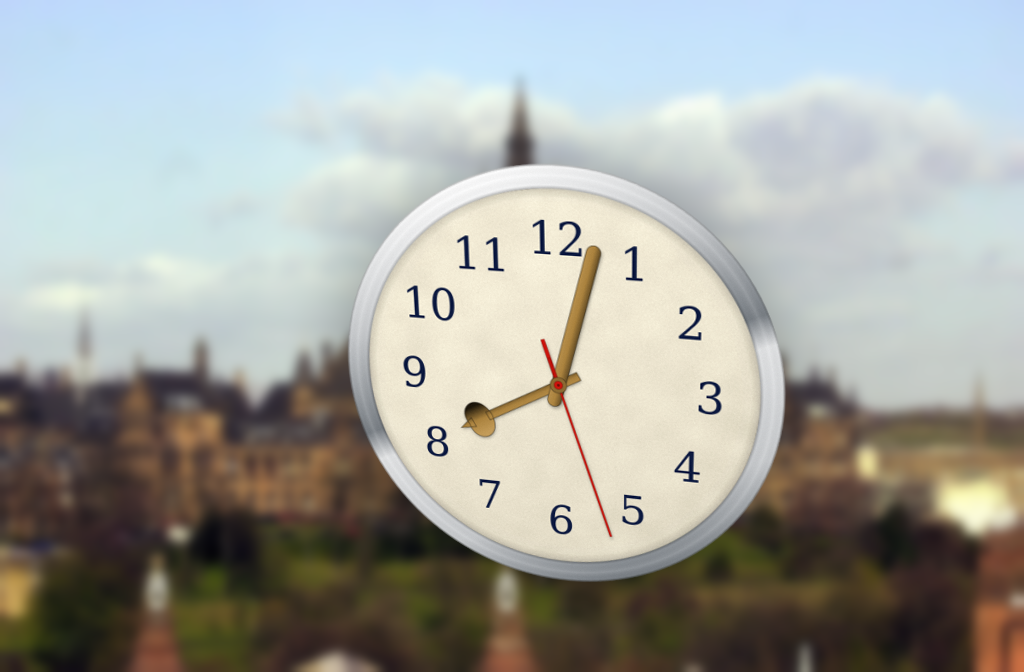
8:02:27
